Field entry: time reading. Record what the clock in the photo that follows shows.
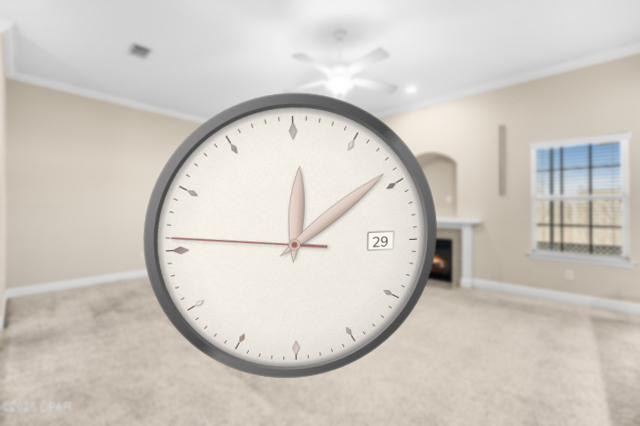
12:08:46
